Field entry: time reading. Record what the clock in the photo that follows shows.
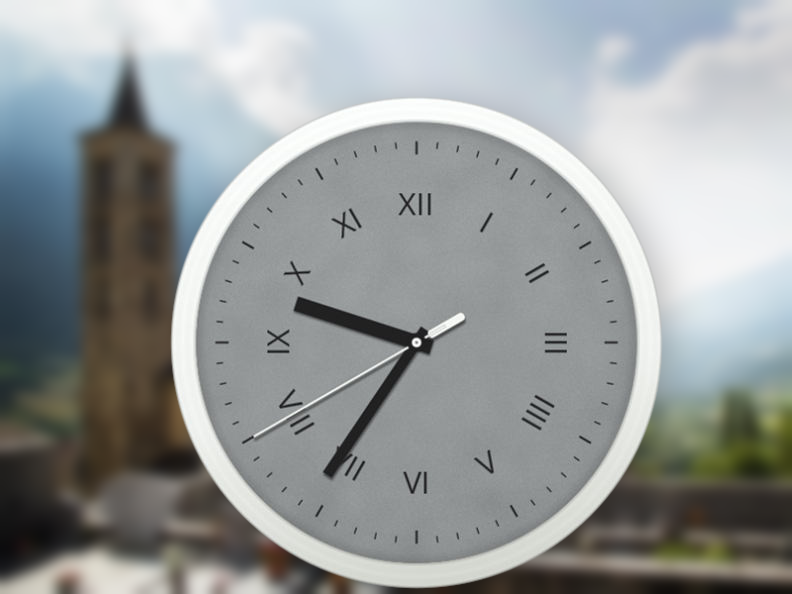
9:35:40
